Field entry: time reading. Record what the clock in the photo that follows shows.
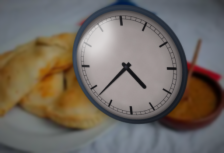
4:38
